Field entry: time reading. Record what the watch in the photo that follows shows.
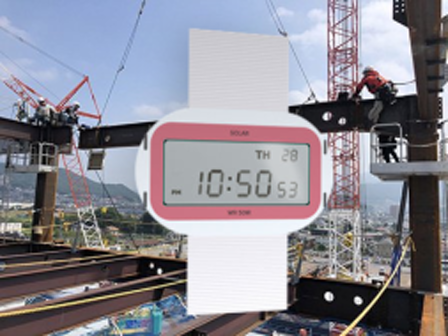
10:50:53
